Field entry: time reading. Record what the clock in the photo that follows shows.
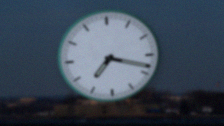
7:18
